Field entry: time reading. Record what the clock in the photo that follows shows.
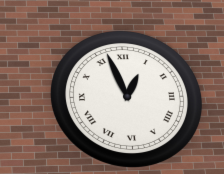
12:57
